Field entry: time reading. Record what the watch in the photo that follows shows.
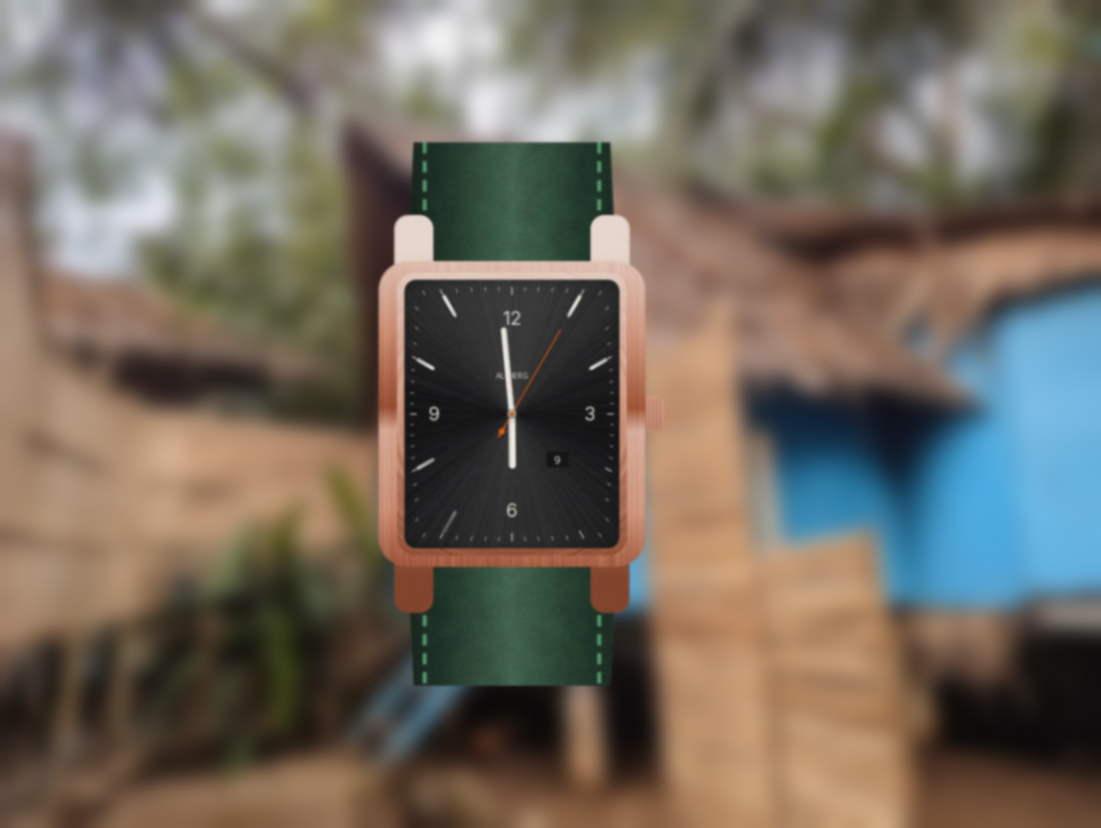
5:59:05
